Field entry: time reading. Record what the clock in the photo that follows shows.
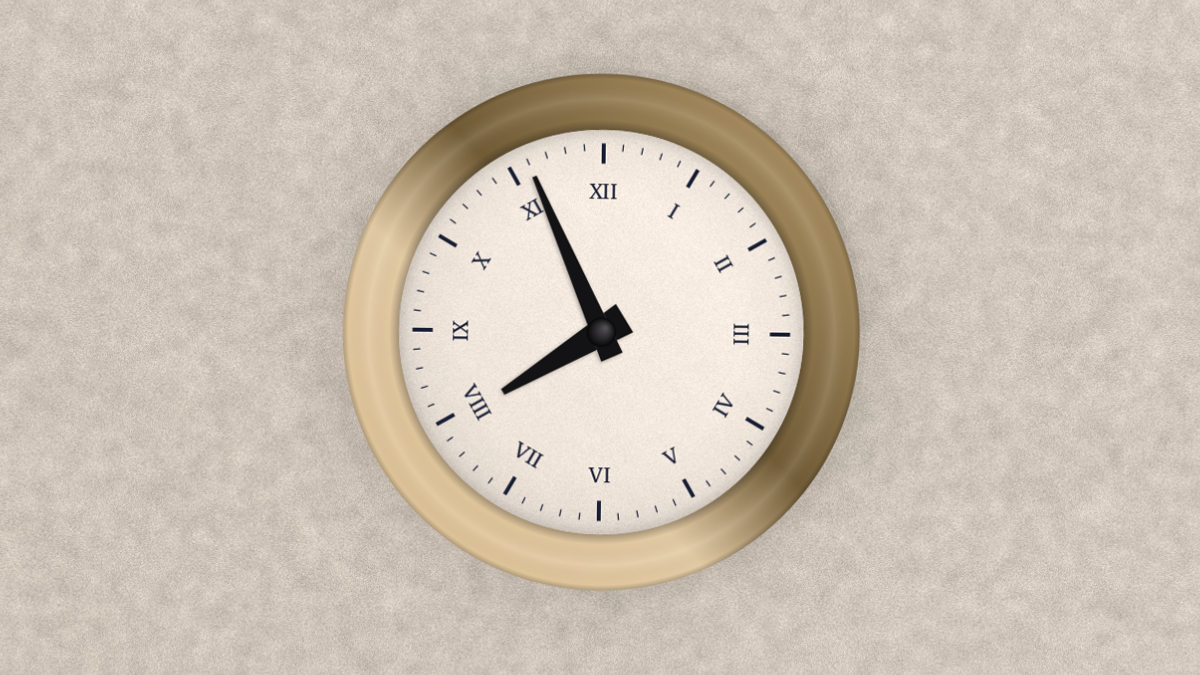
7:56
